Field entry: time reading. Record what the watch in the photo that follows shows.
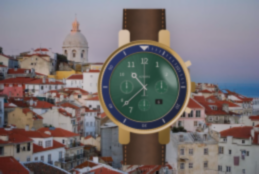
10:38
